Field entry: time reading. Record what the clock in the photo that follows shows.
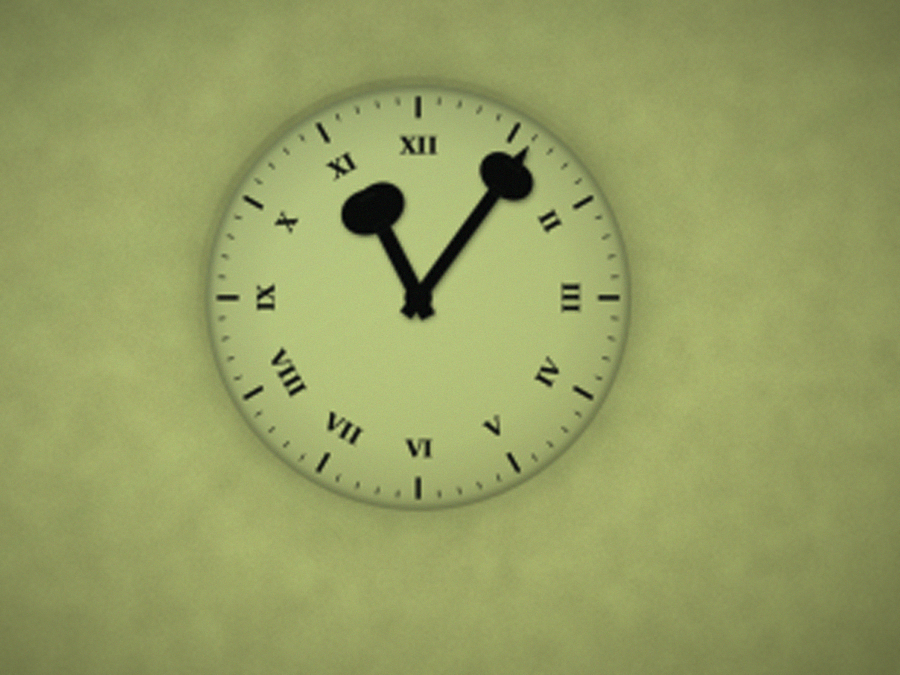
11:06
